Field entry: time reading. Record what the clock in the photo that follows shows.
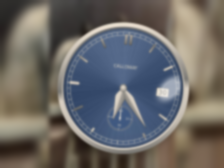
6:24
